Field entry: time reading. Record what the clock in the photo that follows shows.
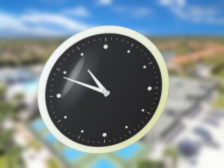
10:49
